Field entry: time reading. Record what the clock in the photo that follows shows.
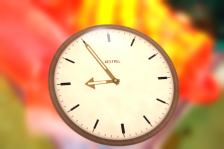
8:55
